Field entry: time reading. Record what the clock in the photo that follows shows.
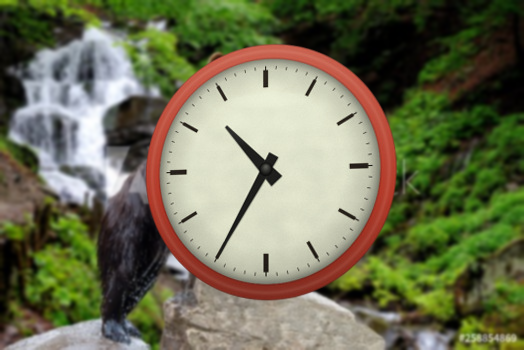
10:35
